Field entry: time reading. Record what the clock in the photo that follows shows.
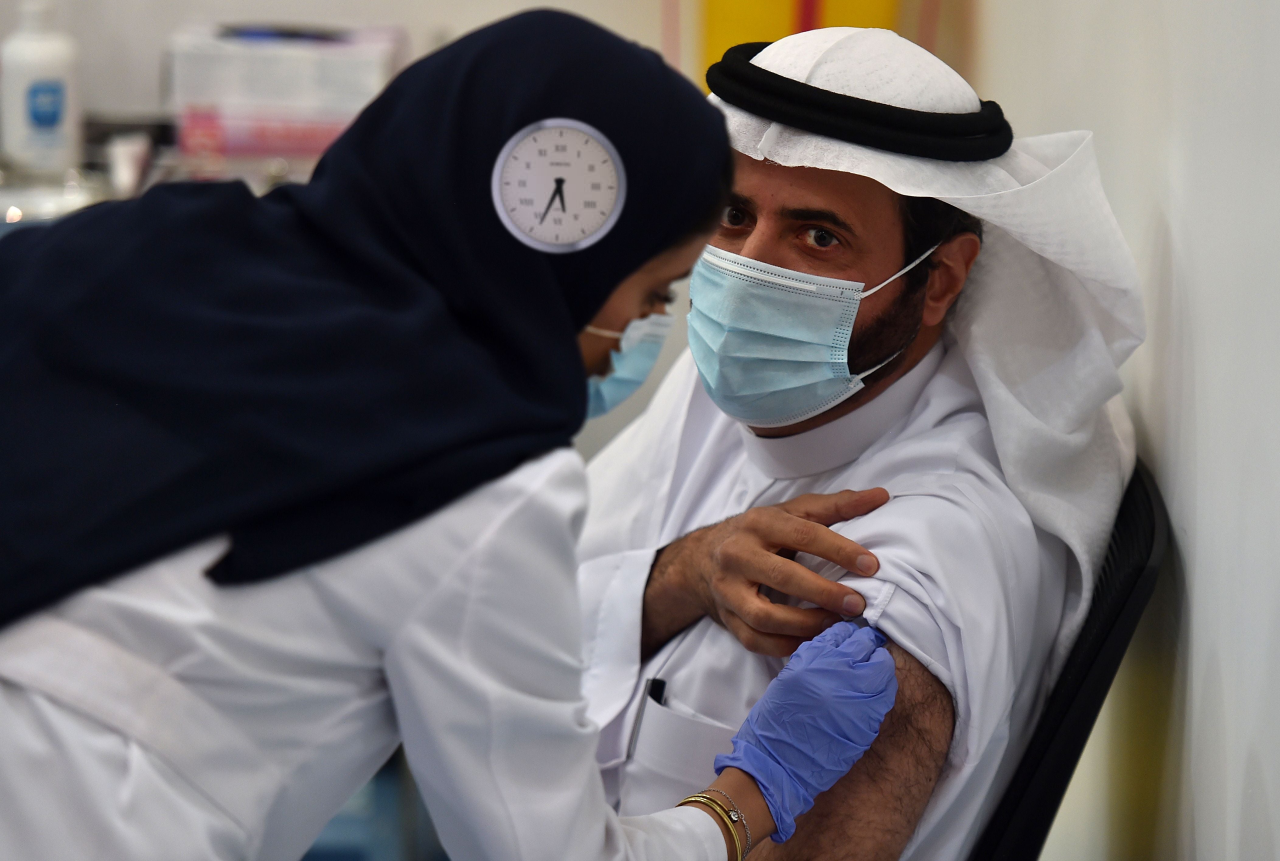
5:34
